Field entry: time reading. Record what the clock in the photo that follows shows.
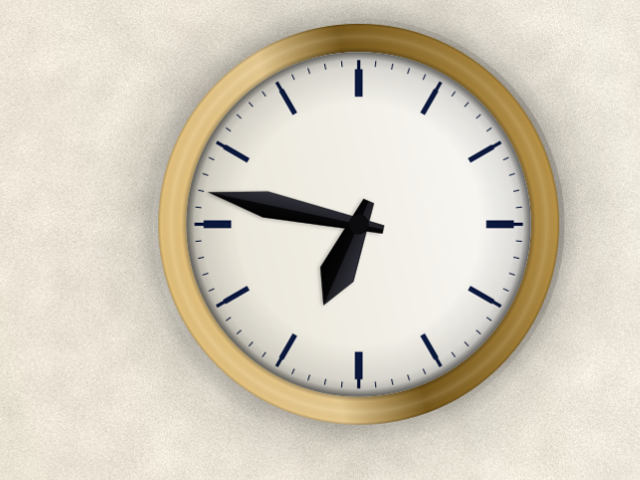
6:47
